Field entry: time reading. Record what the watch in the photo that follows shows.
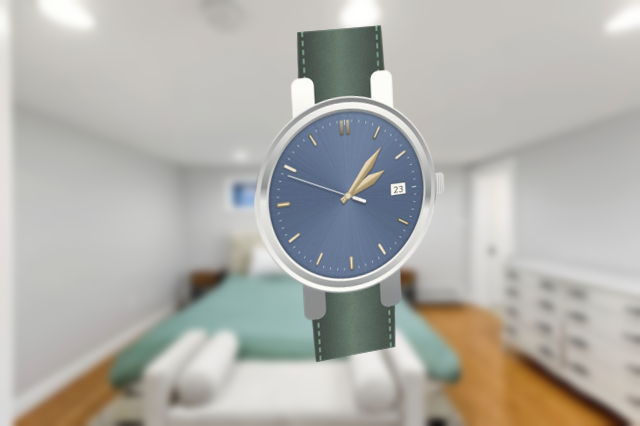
2:06:49
